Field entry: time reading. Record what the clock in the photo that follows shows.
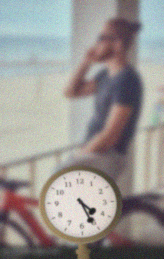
4:26
